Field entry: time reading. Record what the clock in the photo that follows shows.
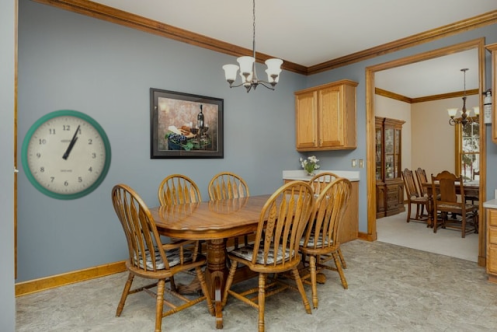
1:04
